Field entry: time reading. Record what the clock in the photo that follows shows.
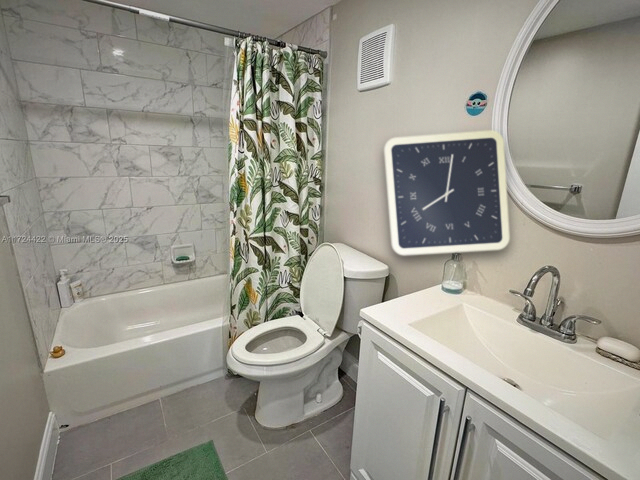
8:02
